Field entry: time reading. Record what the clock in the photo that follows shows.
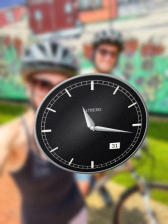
11:17
